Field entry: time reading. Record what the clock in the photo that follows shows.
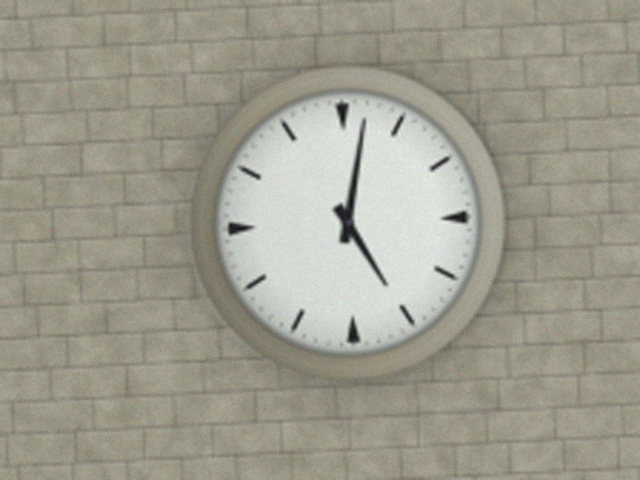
5:02
